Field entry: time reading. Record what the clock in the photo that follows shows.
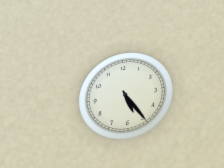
5:25
